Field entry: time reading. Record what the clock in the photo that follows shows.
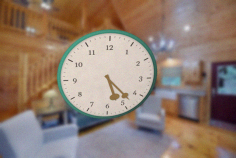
5:23
